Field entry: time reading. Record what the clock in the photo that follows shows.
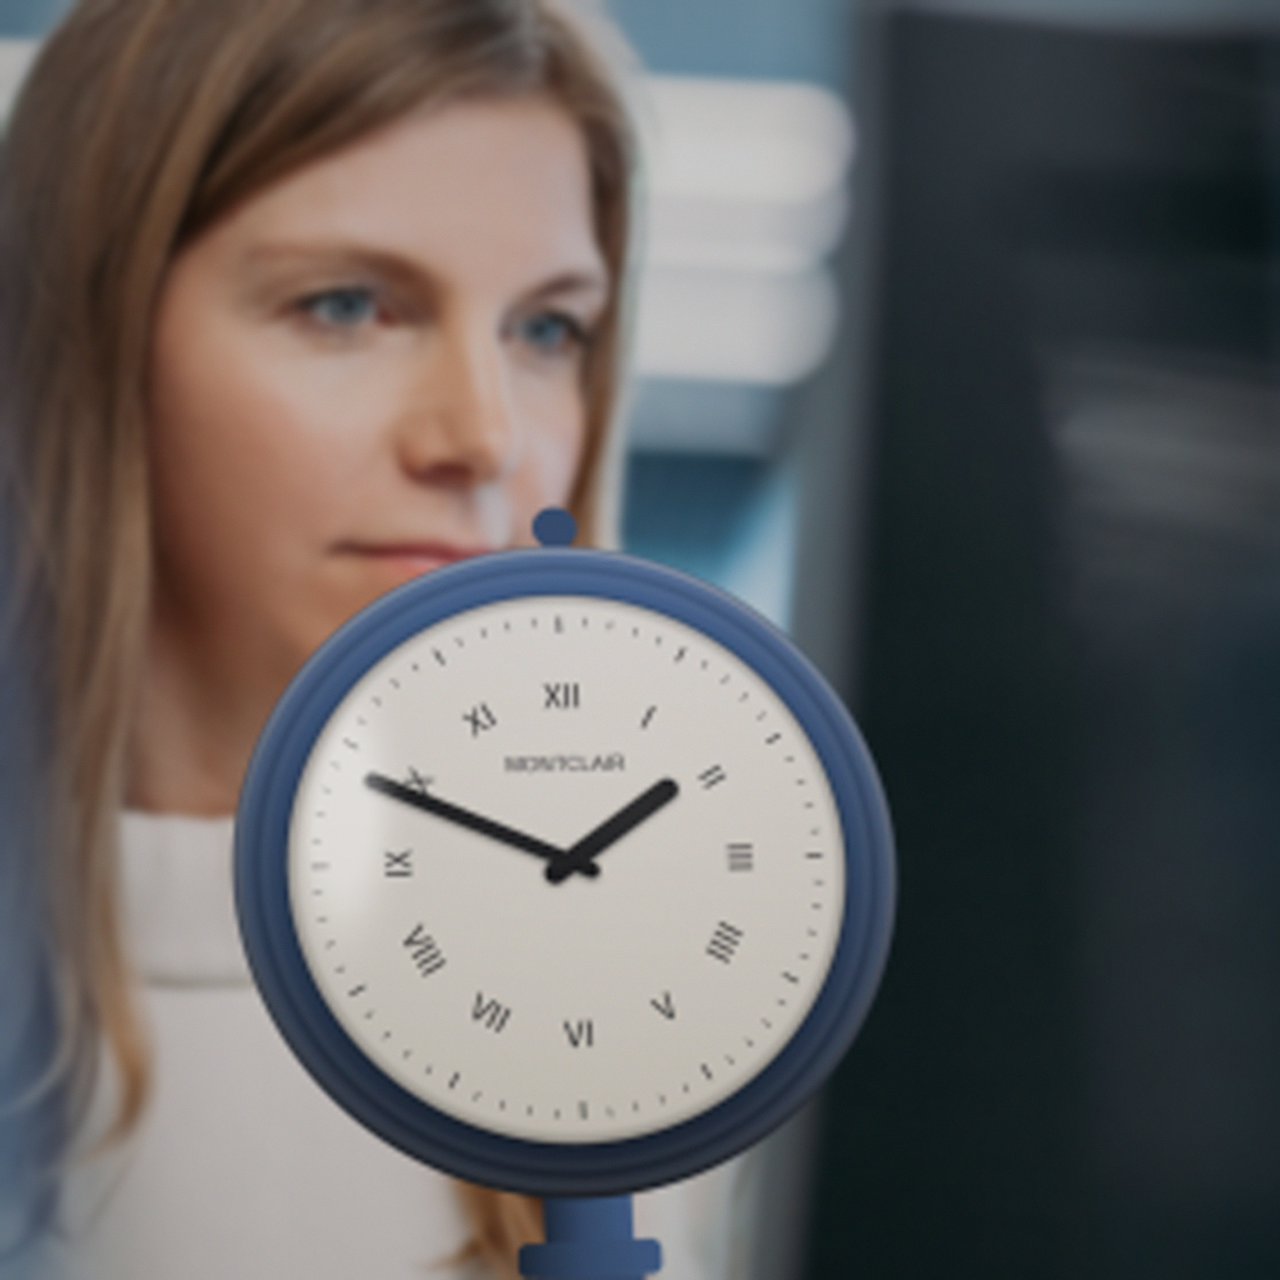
1:49
